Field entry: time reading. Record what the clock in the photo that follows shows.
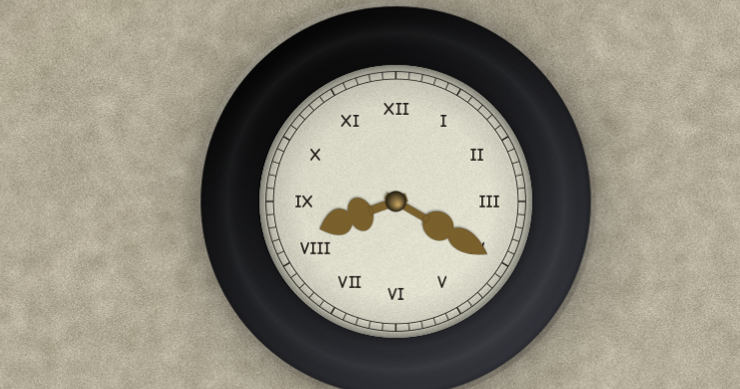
8:20
